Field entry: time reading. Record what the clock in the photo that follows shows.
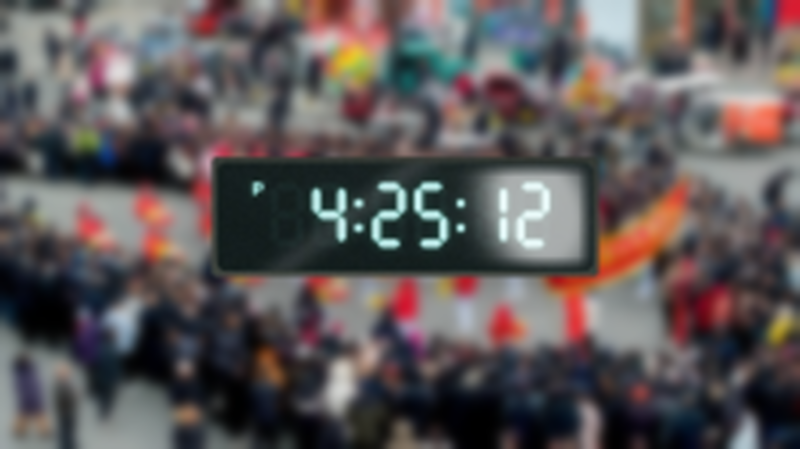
4:25:12
